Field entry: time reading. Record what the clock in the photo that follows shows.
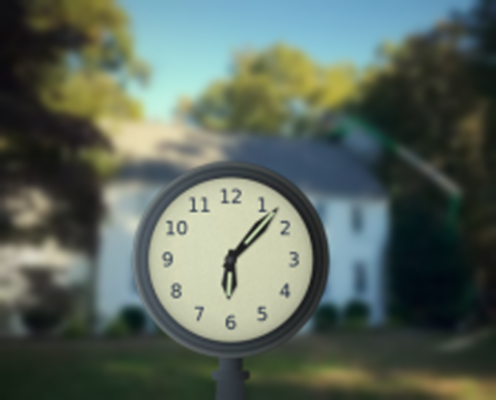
6:07
